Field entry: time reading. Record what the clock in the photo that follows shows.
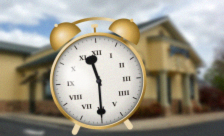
11:30
